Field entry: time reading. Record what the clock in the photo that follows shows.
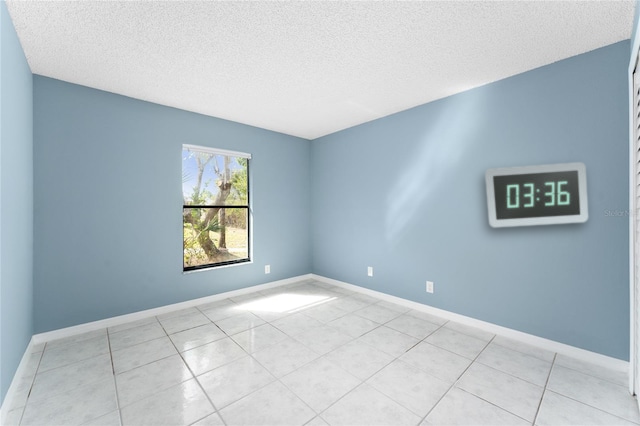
3:36
